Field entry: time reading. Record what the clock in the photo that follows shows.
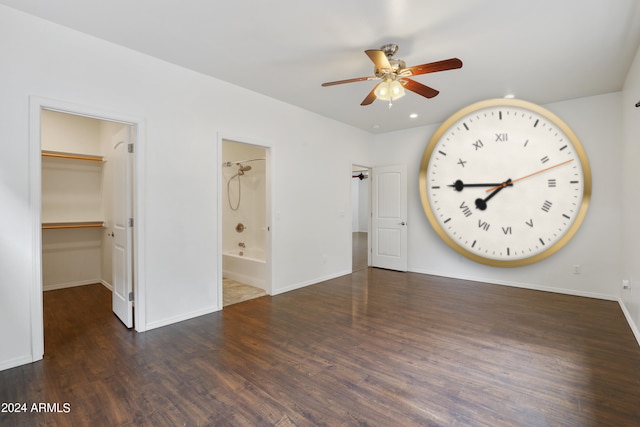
7:45:12
